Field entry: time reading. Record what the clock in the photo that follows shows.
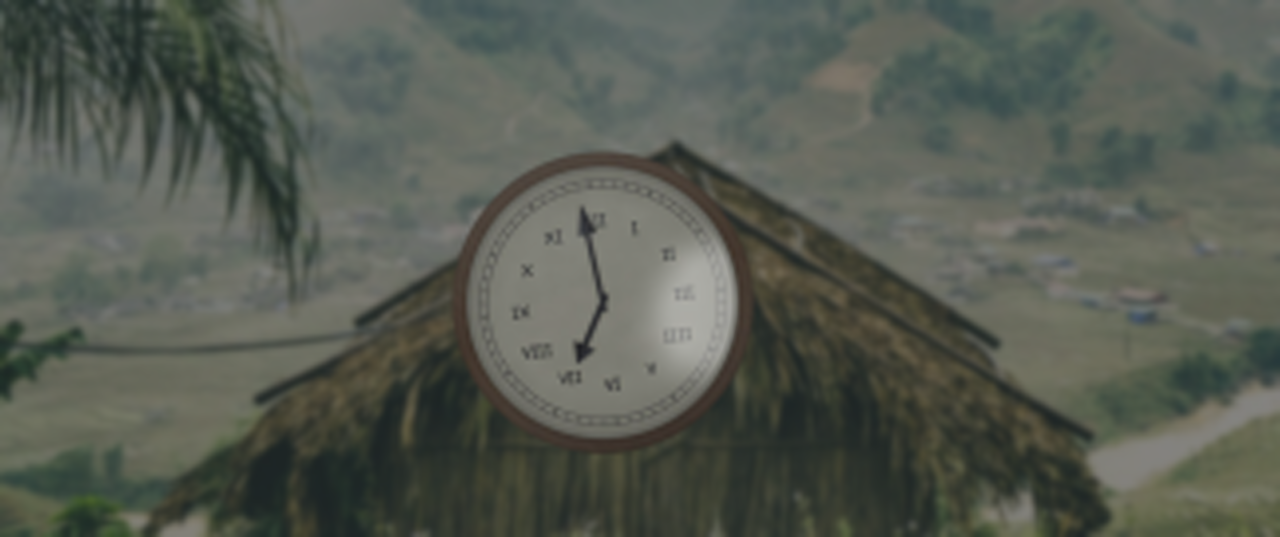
6:59
